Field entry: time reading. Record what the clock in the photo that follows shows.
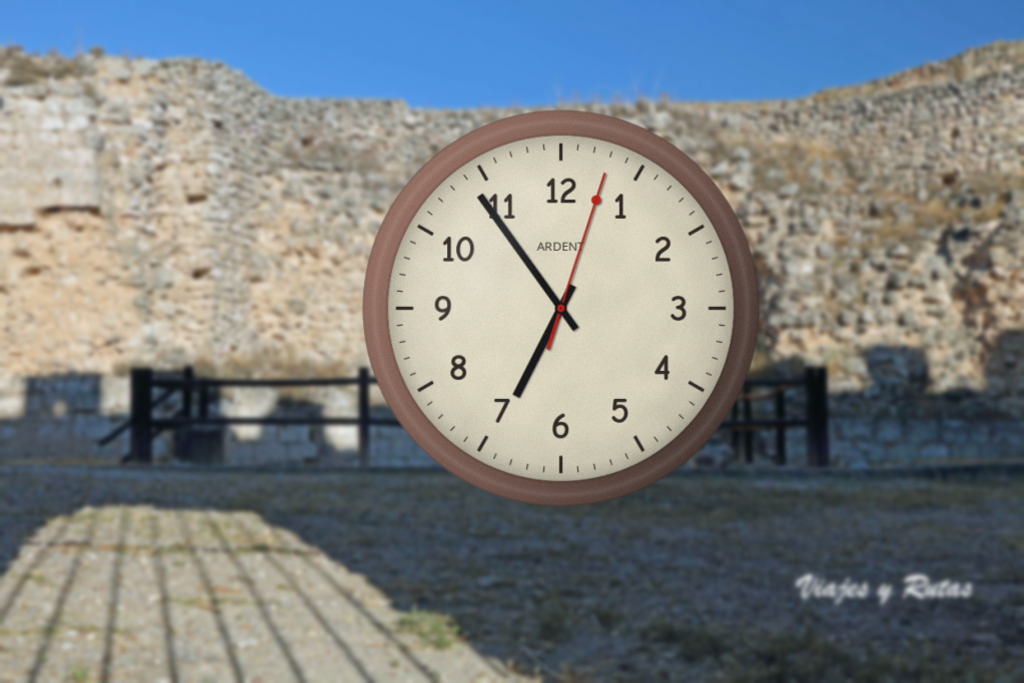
6:54:03
